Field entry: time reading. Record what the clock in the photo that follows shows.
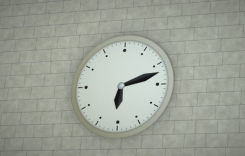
6:12
